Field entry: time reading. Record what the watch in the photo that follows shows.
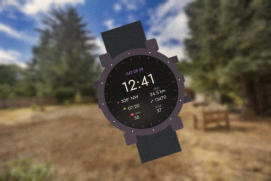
12:41
